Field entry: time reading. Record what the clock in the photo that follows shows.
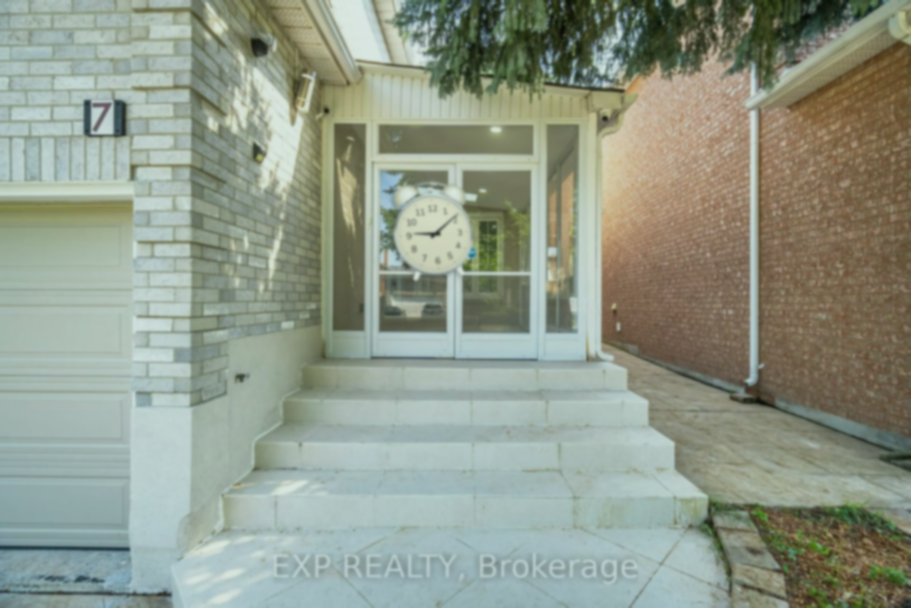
9:09
